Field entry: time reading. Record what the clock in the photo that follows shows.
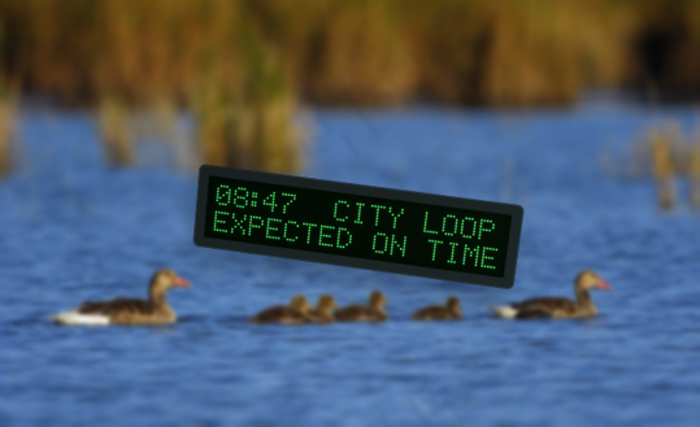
8:47
